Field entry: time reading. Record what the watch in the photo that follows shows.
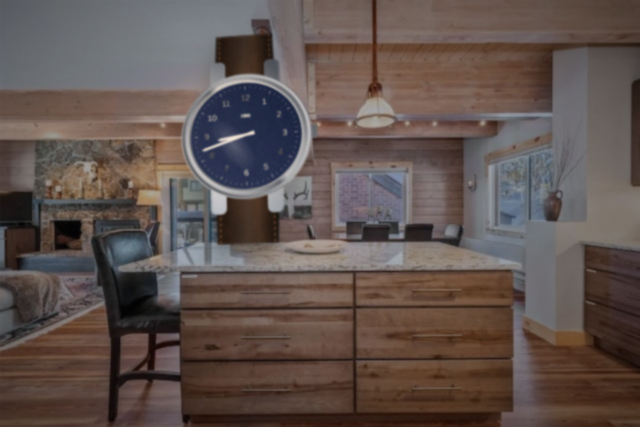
8:42
